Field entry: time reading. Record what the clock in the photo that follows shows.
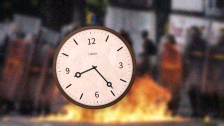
8:24
